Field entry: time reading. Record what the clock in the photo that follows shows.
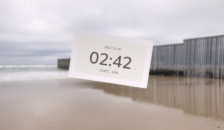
2:42
